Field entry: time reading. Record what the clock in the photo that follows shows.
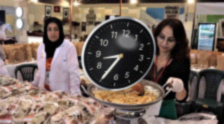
8:35
